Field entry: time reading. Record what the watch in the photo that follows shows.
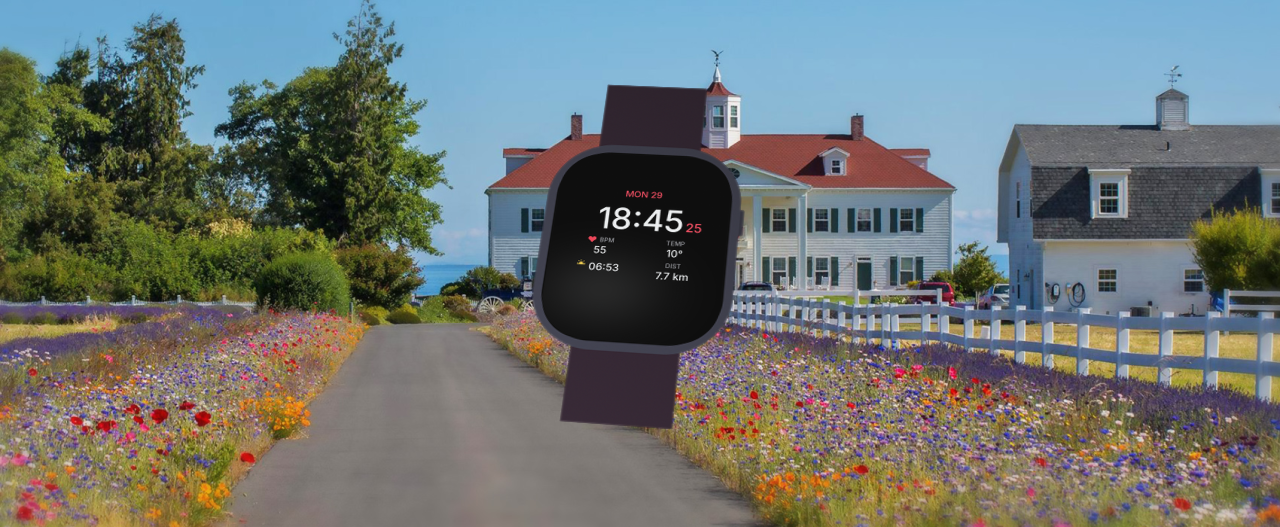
18:45:25
